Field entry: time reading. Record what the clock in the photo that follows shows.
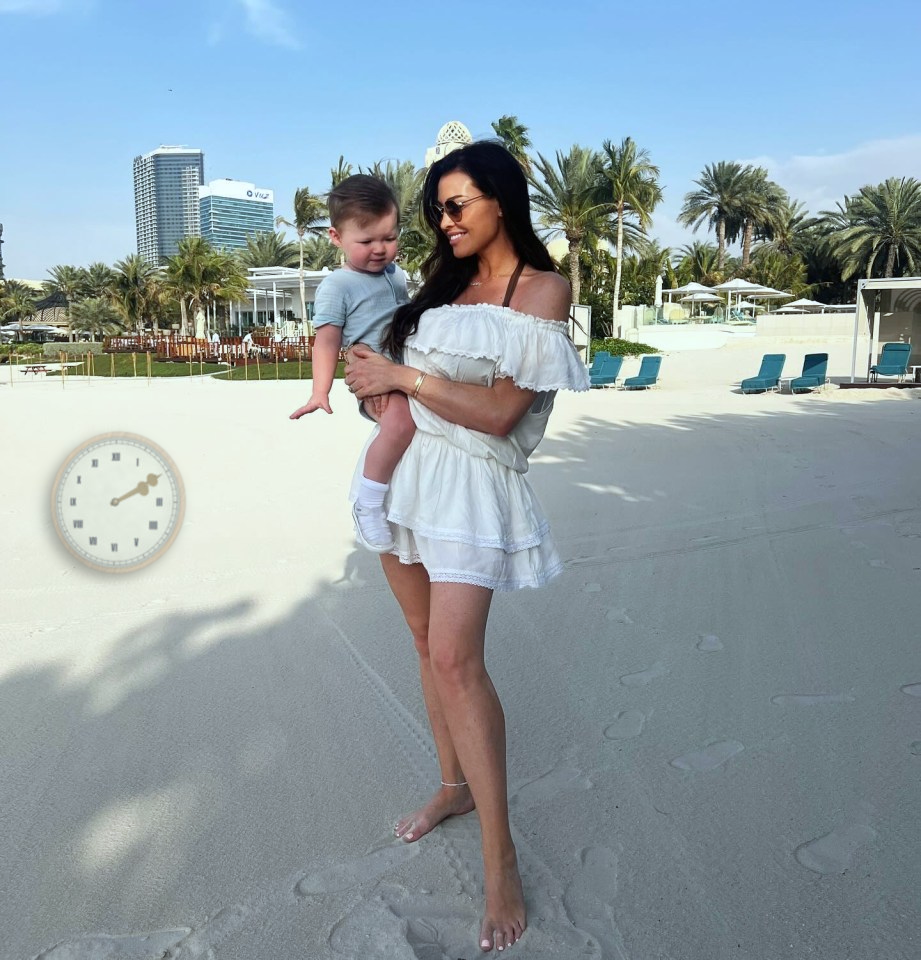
2:10
